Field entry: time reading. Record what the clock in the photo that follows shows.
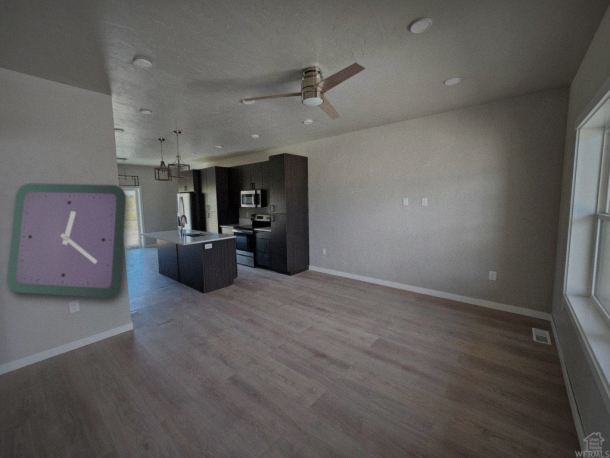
12:21
